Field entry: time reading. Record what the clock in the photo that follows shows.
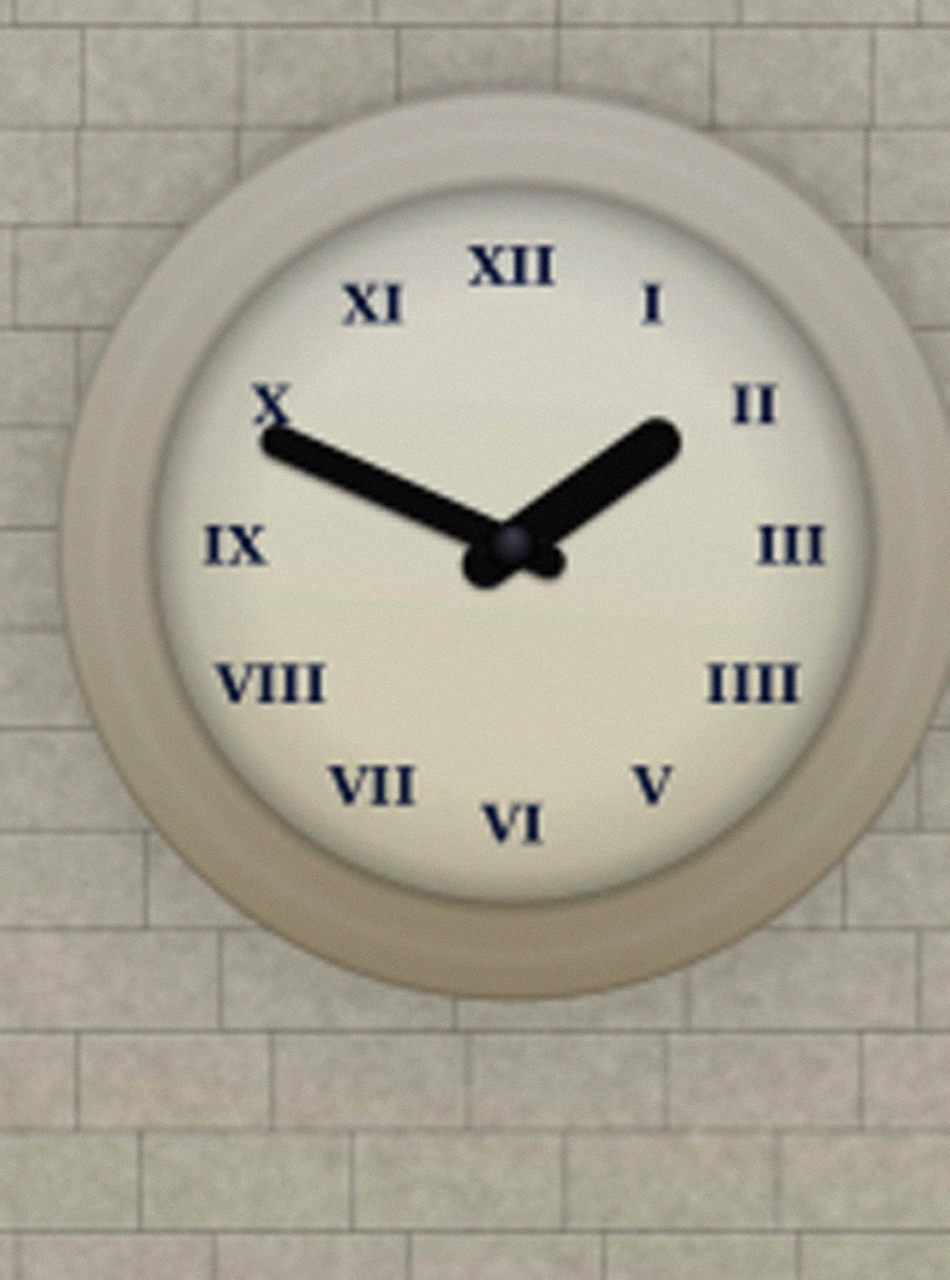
1:49
